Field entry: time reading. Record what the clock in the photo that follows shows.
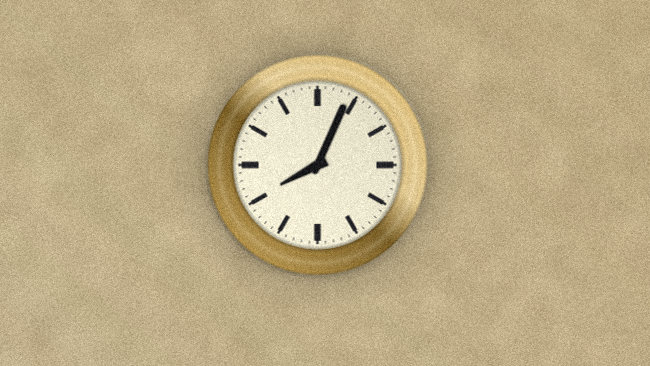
8:04
